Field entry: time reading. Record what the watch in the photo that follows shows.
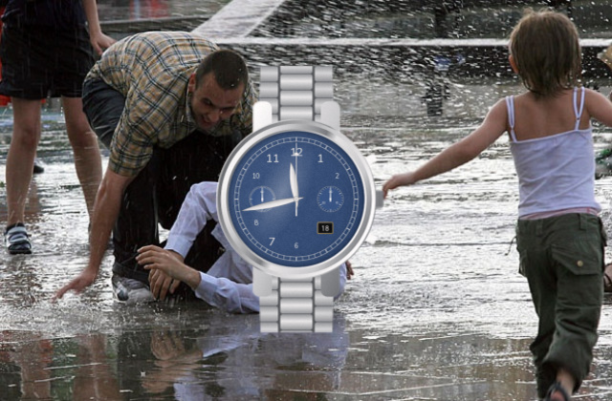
11:43
